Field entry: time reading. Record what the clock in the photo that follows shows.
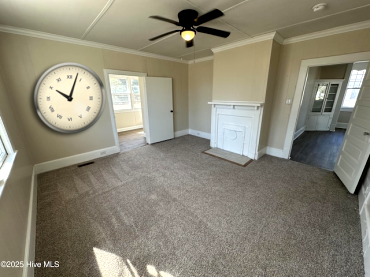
10:03
